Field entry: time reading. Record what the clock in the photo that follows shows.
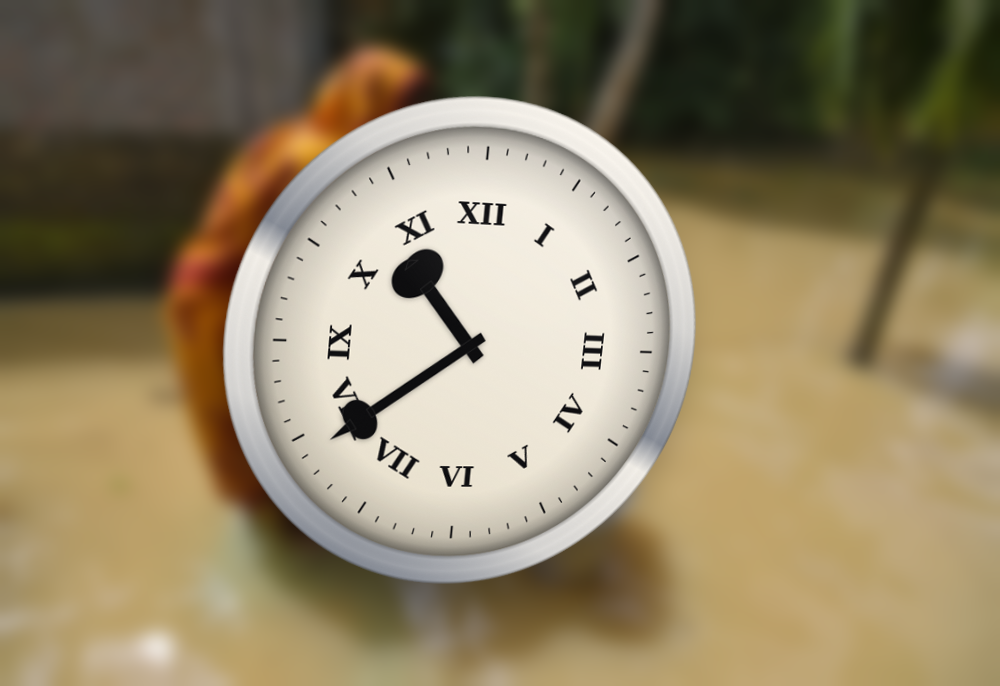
10:39
